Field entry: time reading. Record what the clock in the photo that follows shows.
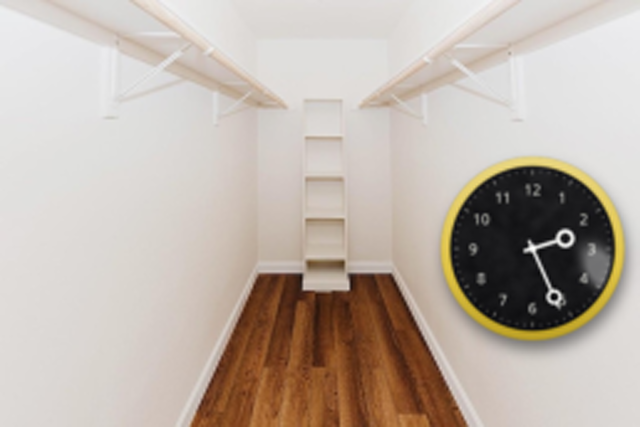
2:26
